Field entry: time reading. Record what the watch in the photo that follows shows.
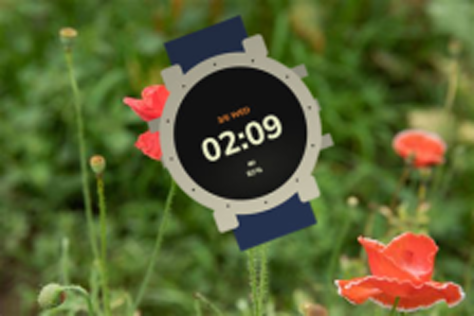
2:09
